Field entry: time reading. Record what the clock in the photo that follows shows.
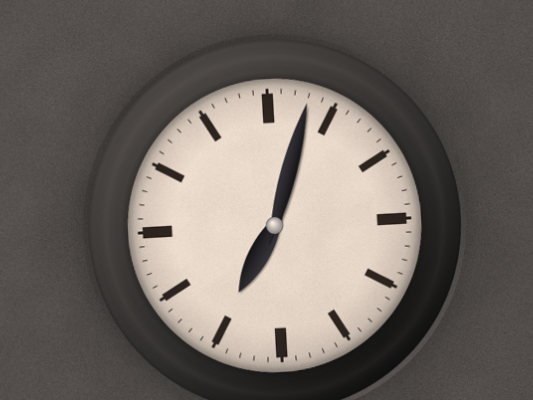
7:03
